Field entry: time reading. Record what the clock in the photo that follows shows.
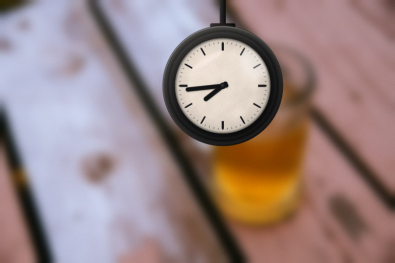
7:44
